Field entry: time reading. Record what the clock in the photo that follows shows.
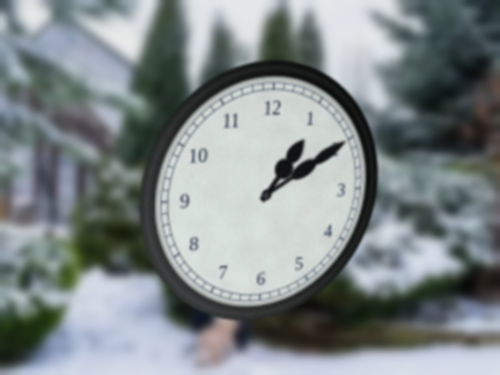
1:10
